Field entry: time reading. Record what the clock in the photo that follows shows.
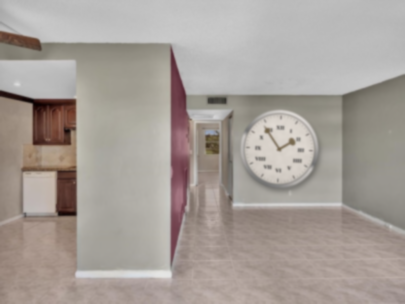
1:54
